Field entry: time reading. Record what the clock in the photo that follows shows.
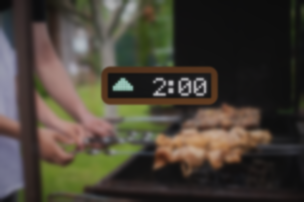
2:00
